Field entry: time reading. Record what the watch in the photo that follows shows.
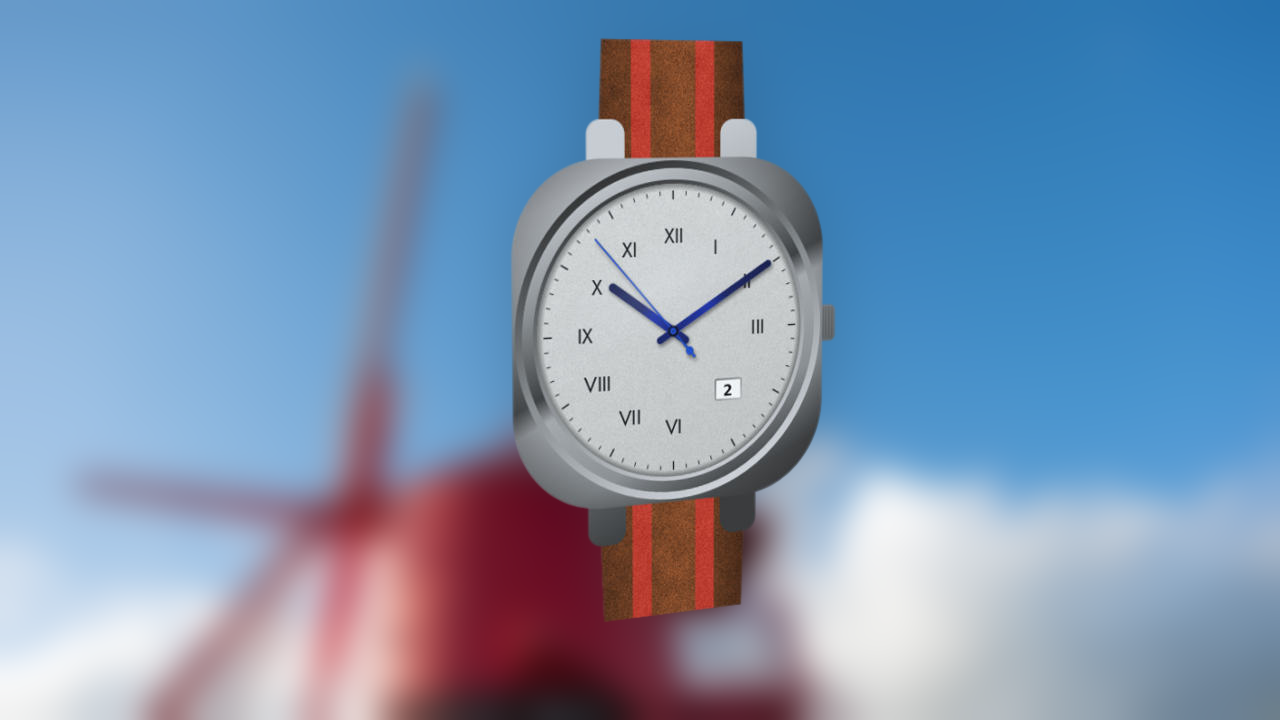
10:09:53
